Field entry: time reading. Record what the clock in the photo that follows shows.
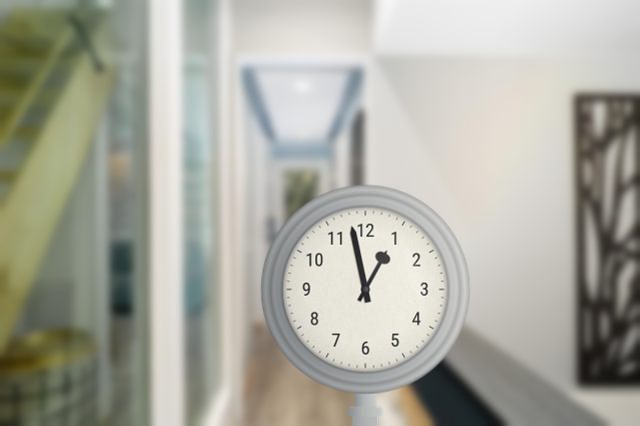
12:58
